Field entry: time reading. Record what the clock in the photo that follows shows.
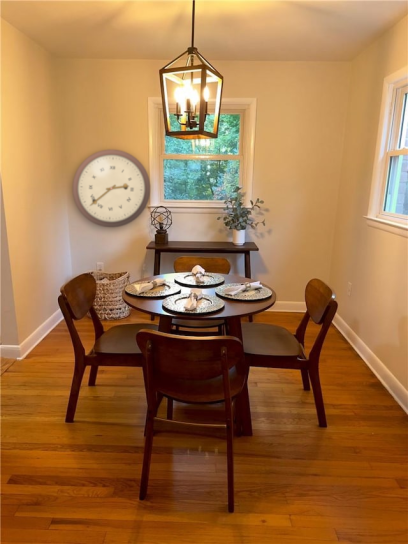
2:38
